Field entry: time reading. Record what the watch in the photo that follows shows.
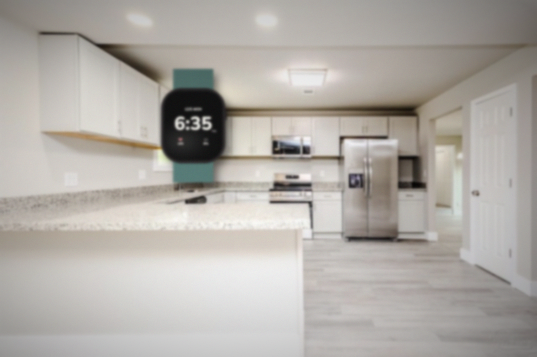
6:35
